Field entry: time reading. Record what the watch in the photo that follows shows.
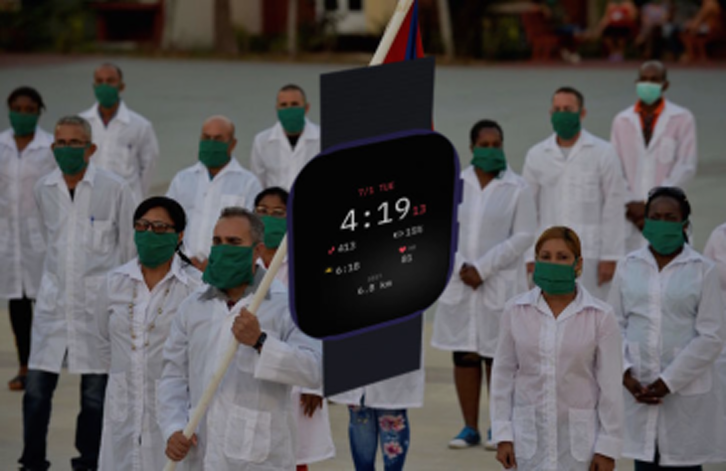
4:19
